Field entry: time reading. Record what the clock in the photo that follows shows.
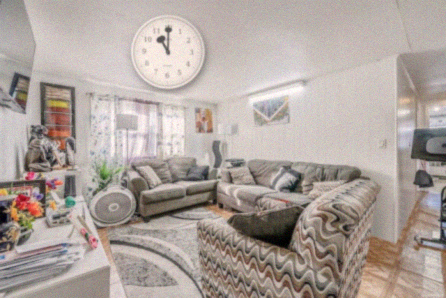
11:00
